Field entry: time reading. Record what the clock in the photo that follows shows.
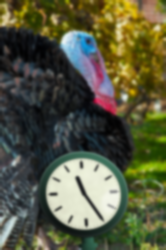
11:25
